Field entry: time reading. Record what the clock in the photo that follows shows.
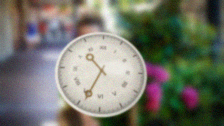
10:34
